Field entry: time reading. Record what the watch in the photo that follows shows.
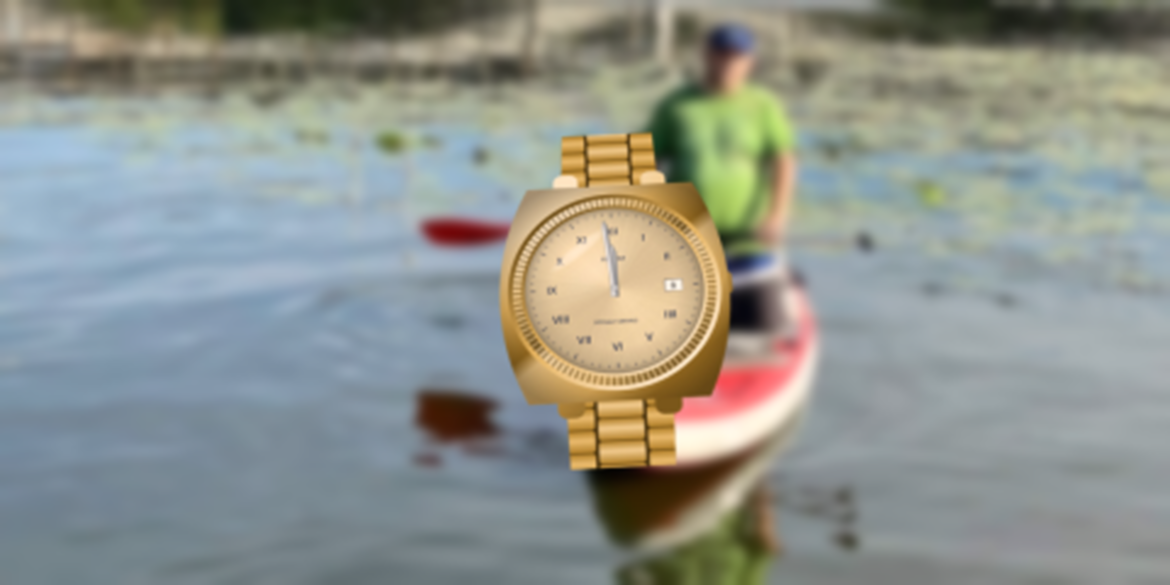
11:59
